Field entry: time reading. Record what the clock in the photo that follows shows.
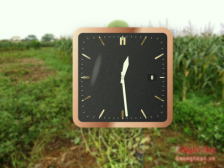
12:29
